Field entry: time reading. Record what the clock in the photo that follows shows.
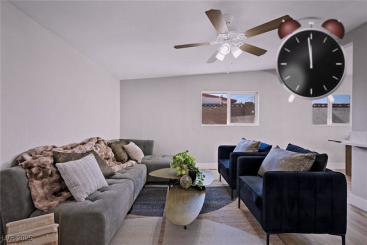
11:59
